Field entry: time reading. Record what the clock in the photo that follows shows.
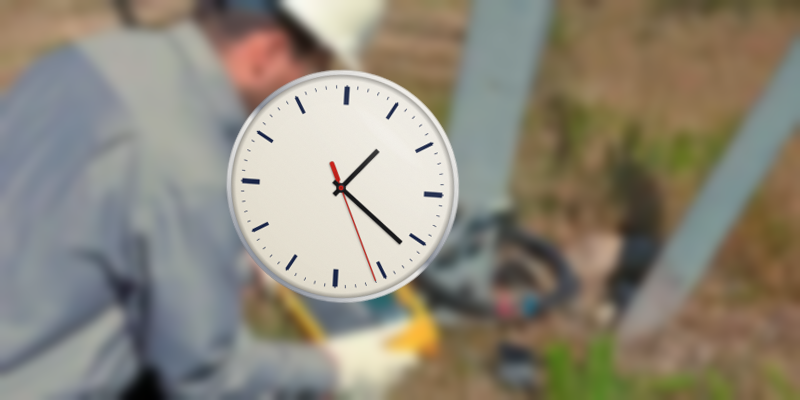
1:21:26
